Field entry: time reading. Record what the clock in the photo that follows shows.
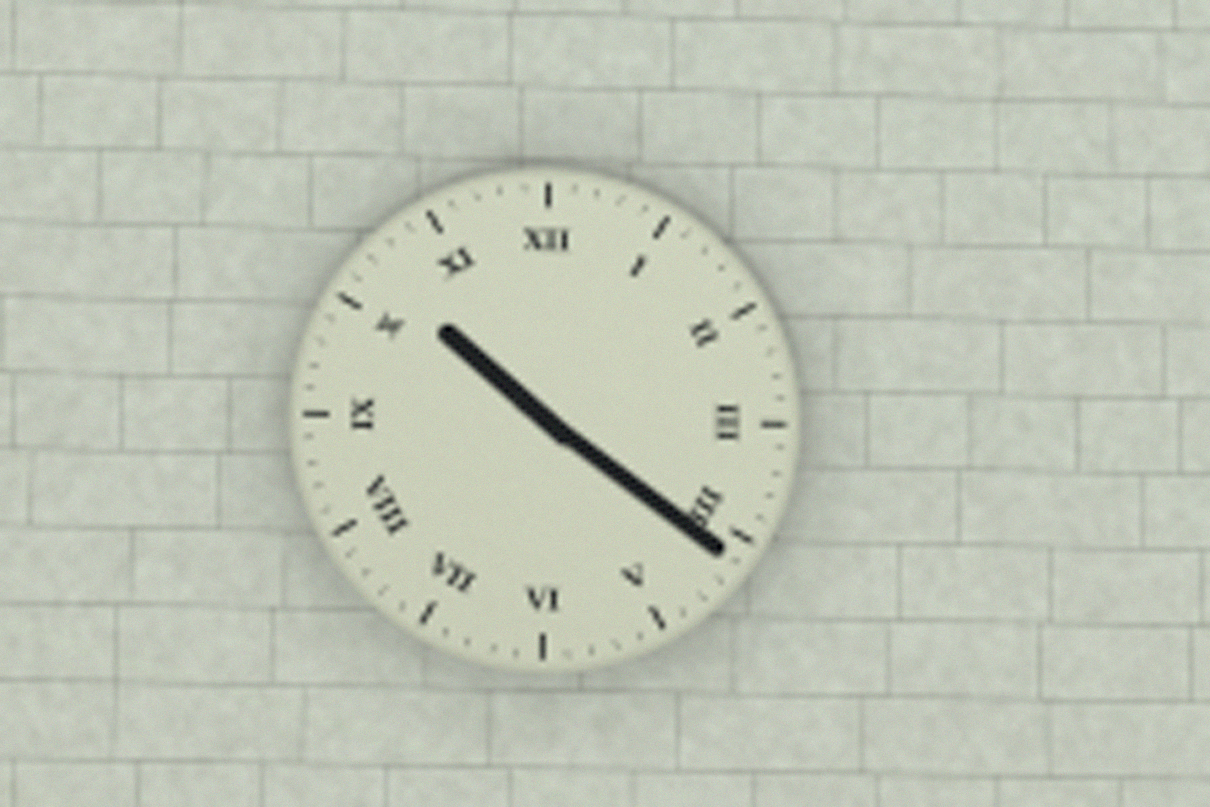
10:21
